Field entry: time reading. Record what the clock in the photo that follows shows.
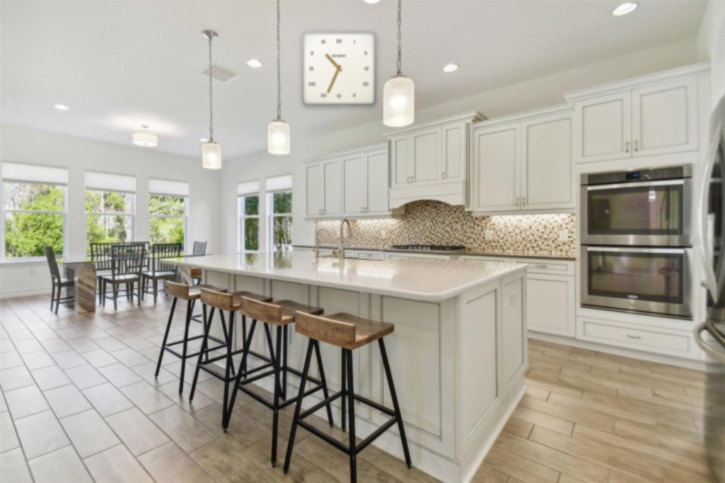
10:34
